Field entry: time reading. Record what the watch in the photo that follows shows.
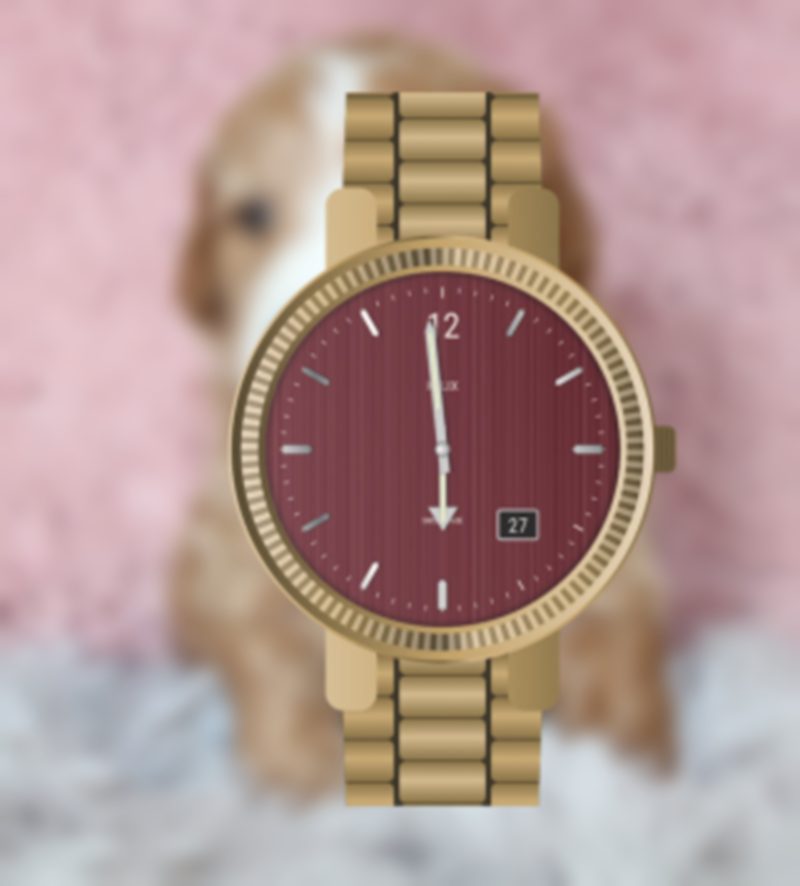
5:59
